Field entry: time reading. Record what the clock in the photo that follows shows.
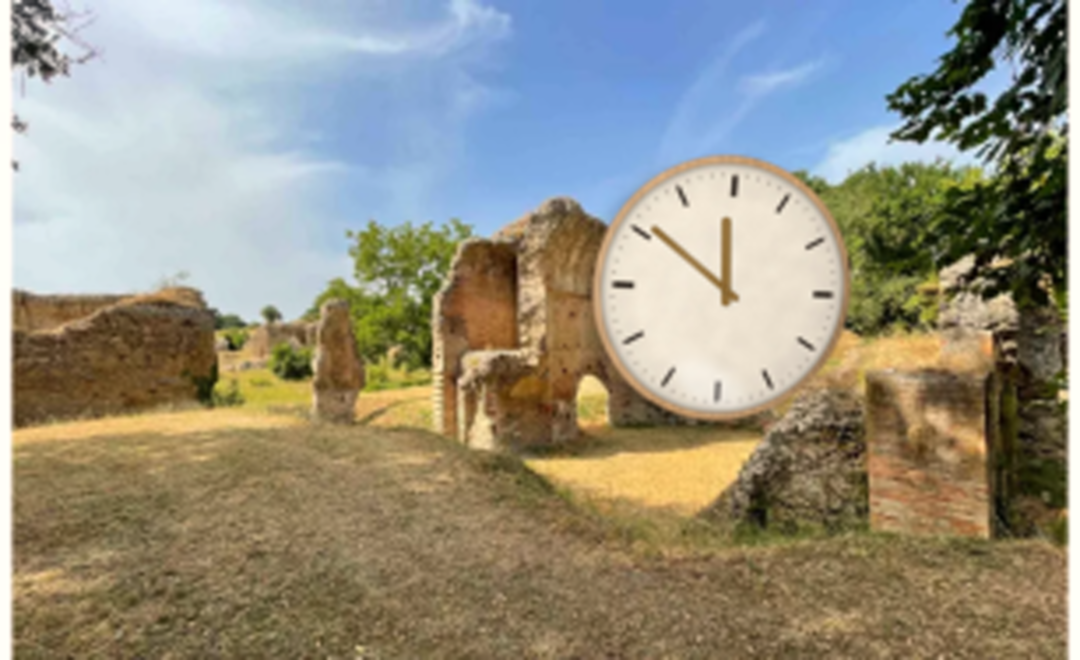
11:51
